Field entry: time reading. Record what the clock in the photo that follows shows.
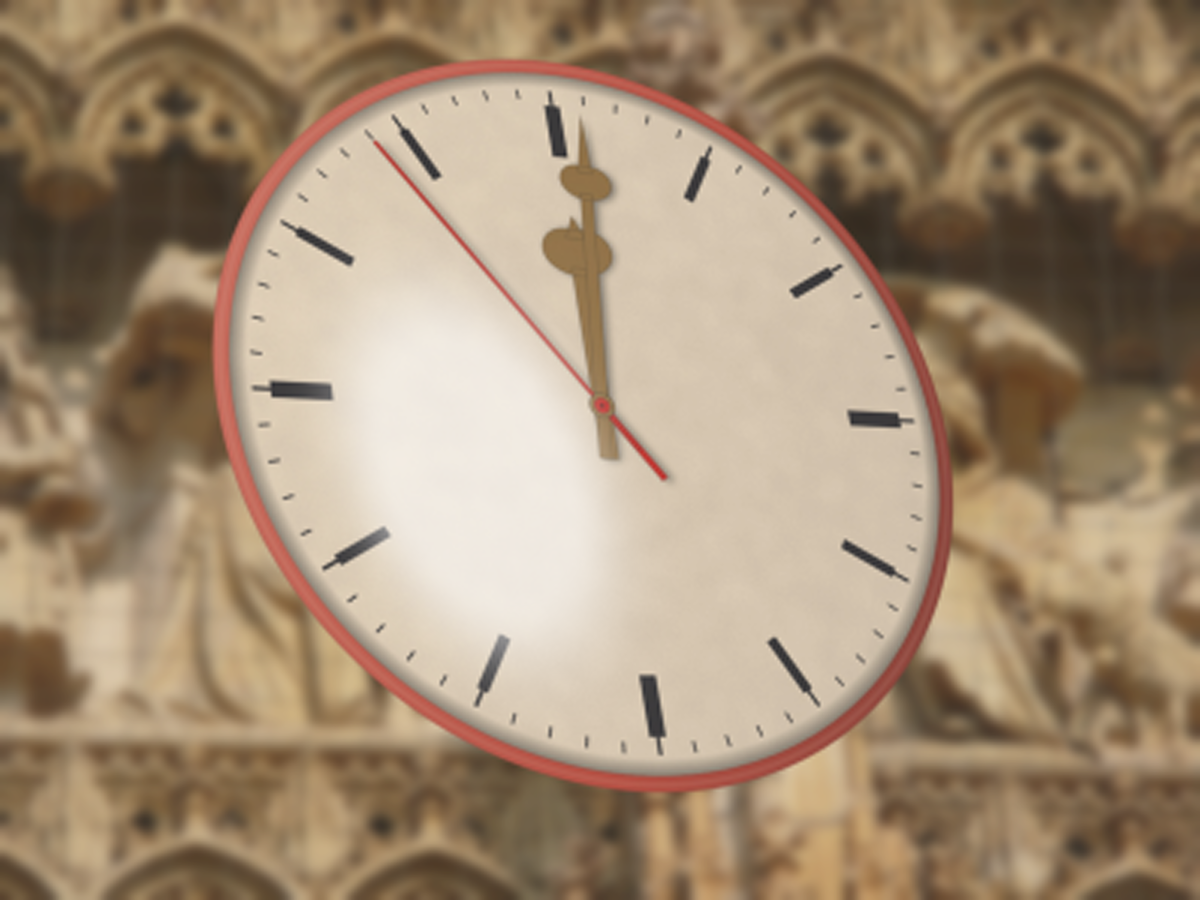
12:00:54
